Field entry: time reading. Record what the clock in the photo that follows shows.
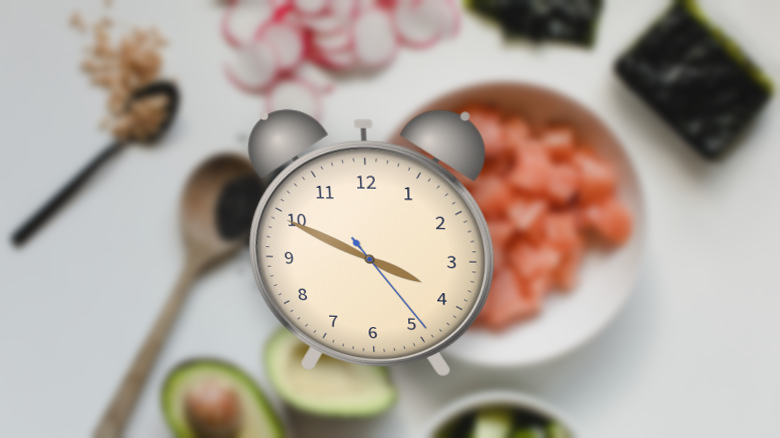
3:49:24
